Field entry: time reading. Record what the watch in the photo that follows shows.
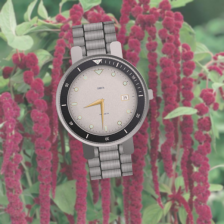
8:31
